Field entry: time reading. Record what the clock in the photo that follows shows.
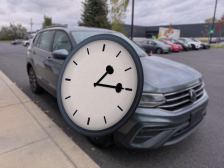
1:15
